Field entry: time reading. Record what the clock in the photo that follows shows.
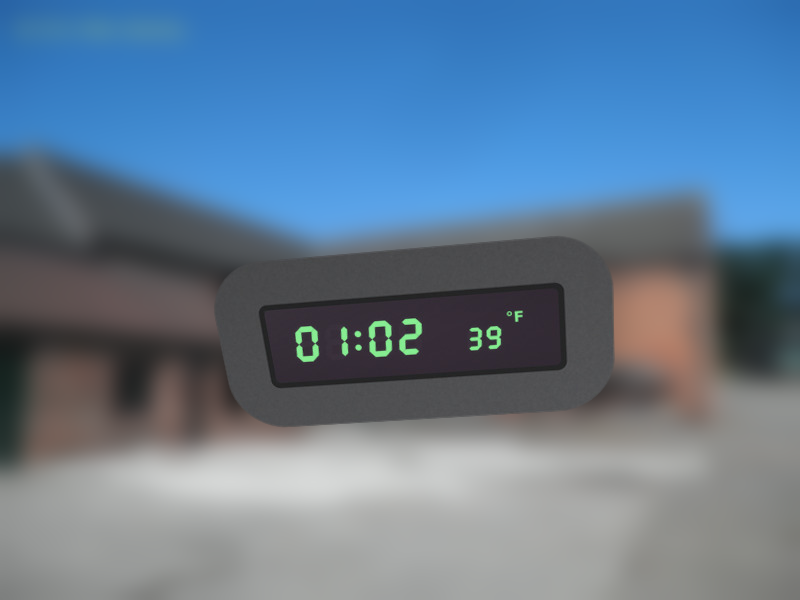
1:02
